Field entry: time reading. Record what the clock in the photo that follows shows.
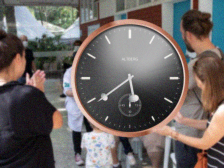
5:39
